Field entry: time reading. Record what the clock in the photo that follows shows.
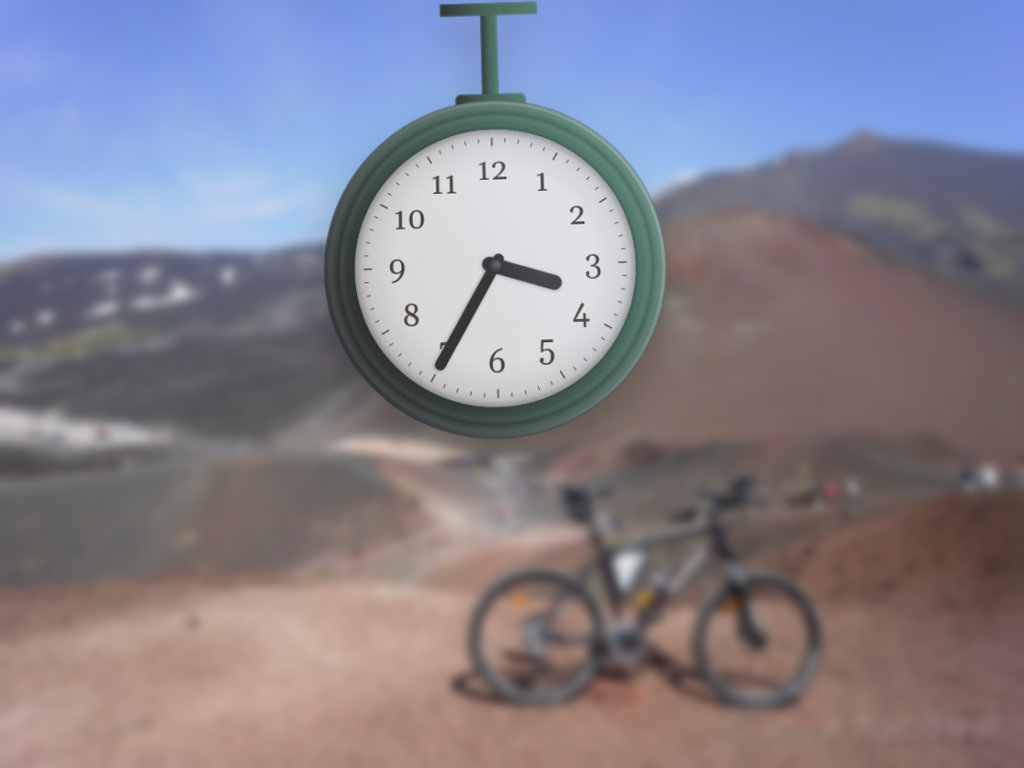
3:35
